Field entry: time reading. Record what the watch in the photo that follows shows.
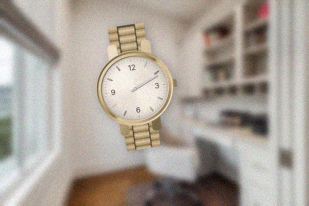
2:11
